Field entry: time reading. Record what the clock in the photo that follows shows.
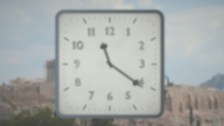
11:21
